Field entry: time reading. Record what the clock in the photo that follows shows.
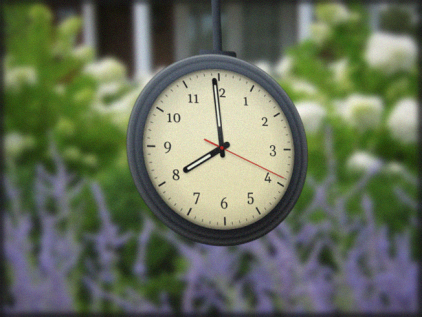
7:59:19
